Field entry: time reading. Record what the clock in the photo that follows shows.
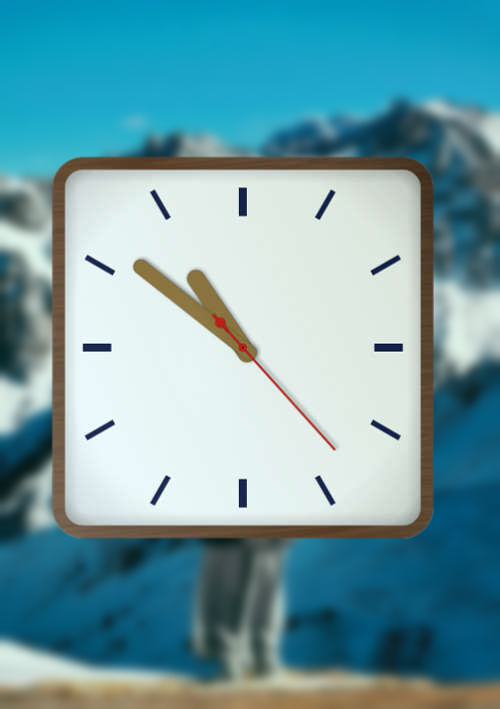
10:51:23
